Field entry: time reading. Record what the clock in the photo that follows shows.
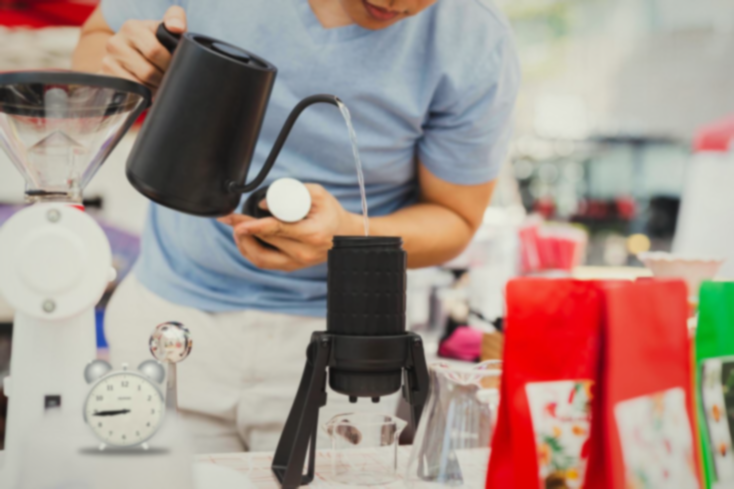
8:44
